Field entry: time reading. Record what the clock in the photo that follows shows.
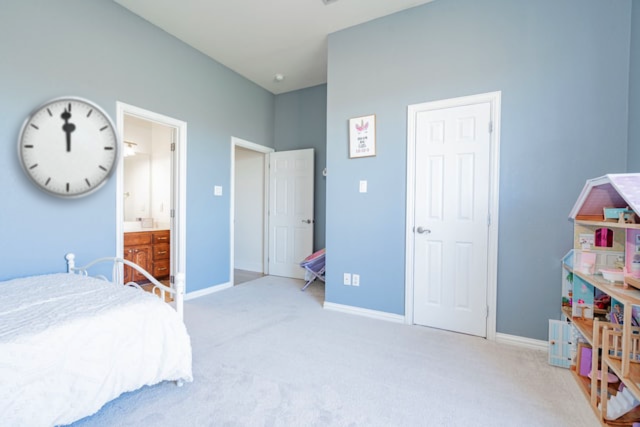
11:59
